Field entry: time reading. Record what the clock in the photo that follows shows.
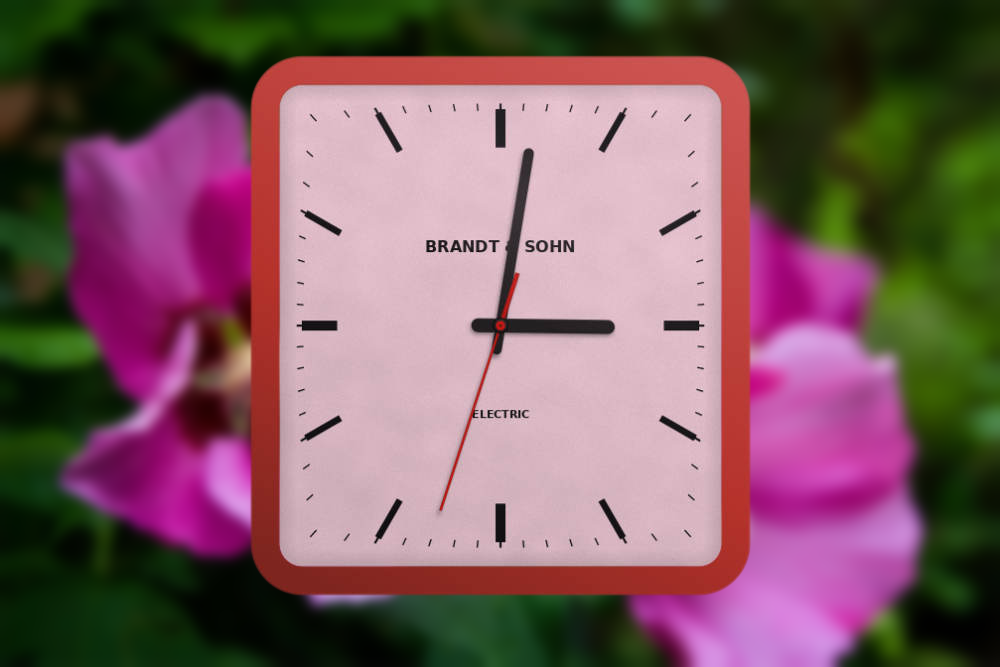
3:01:33
